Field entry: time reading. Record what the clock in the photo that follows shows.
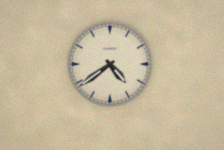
4:39
